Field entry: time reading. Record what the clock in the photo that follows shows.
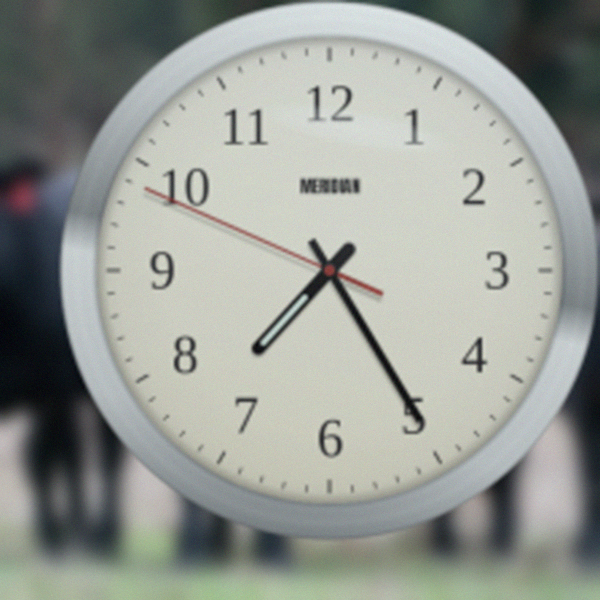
7:24:49
